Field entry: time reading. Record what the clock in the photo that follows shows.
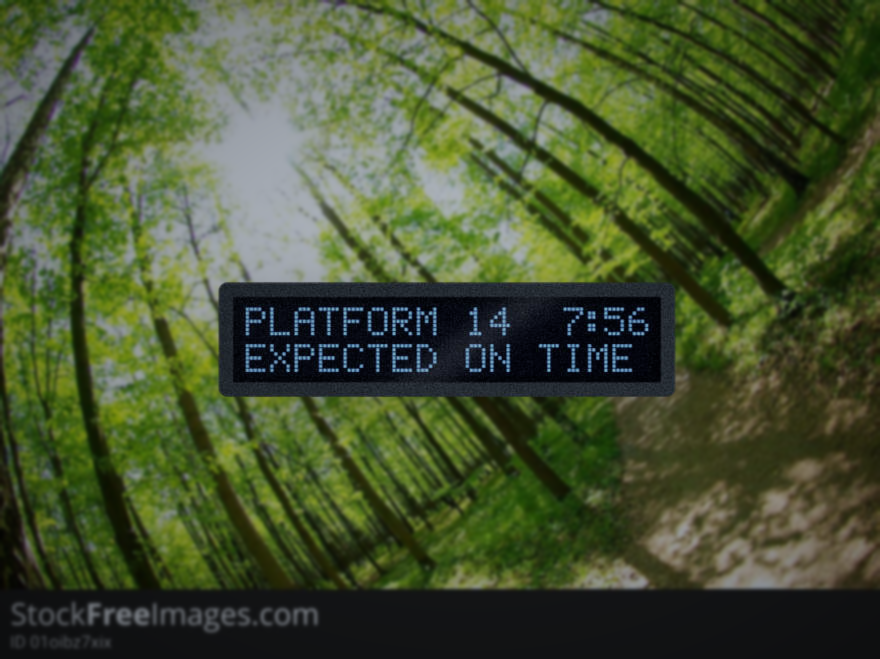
7:56
